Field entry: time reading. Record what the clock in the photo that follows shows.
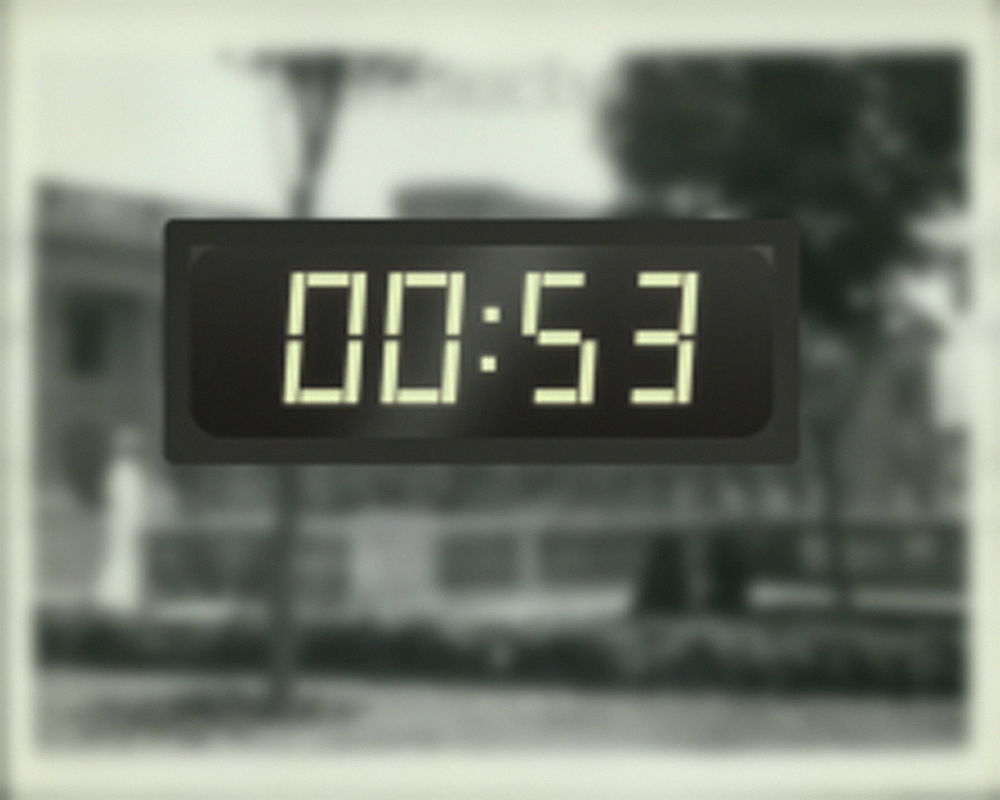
0:53
